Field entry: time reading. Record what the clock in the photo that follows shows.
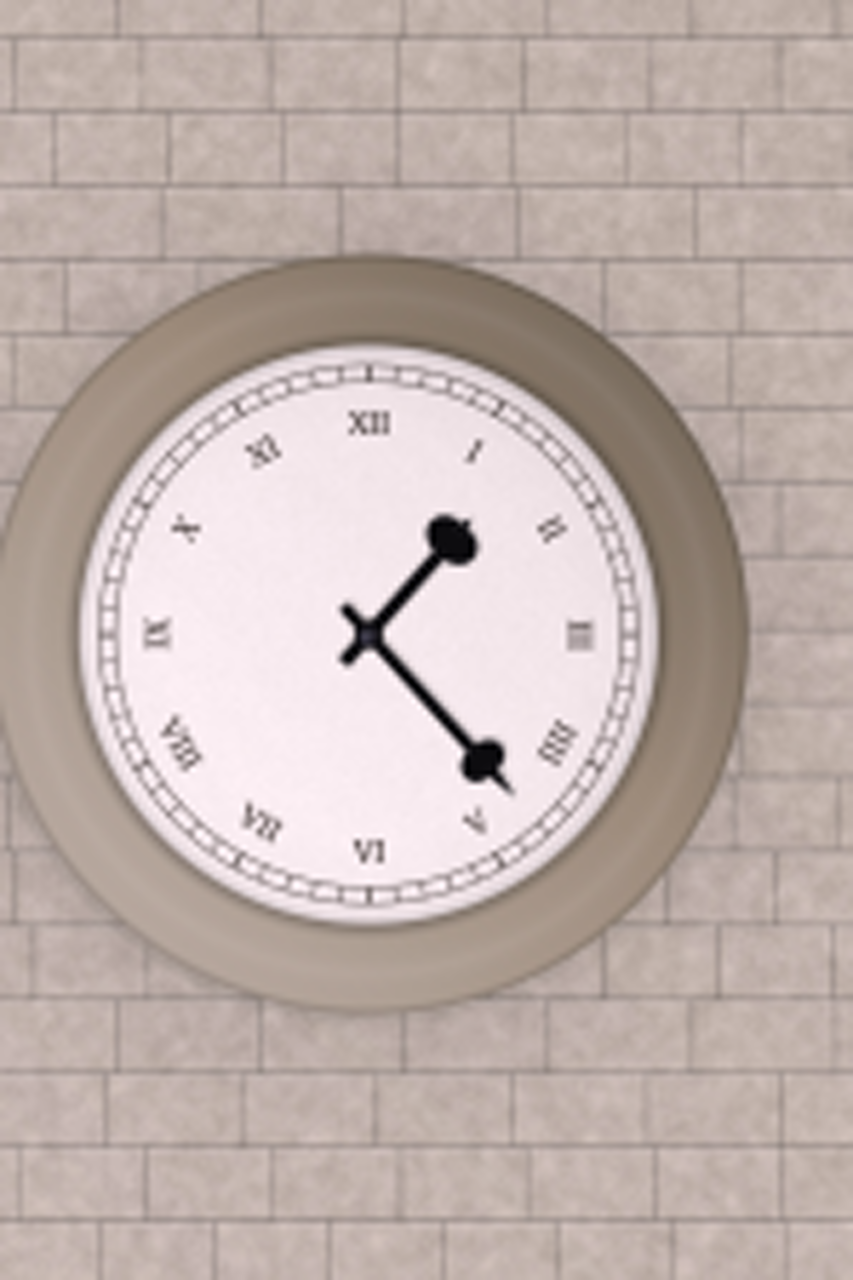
1:23
